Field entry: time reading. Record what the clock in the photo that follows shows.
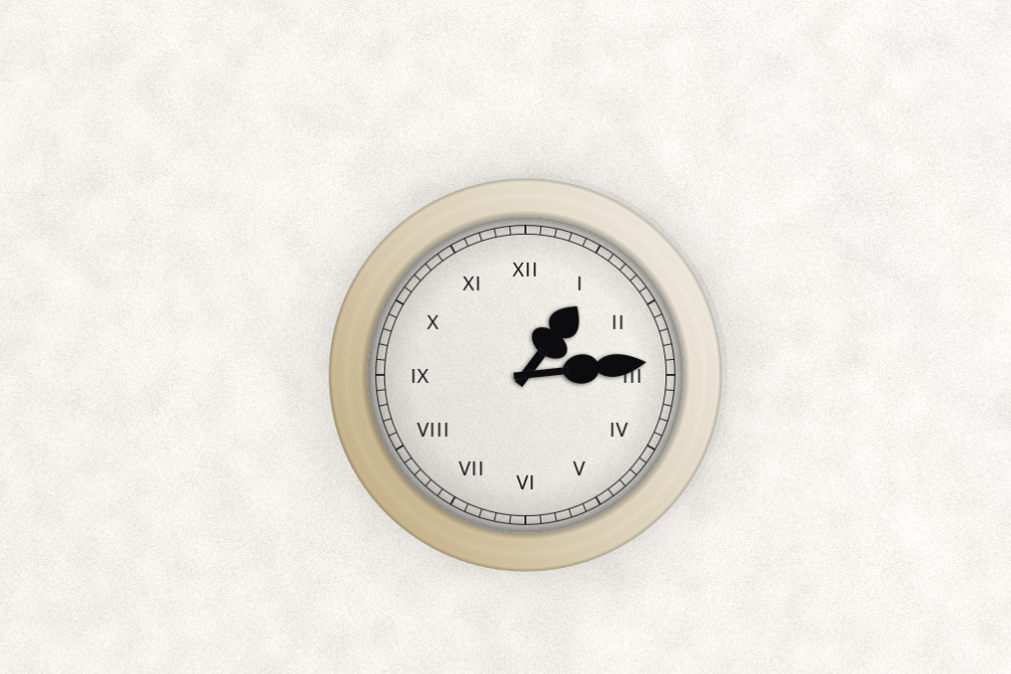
1:14
